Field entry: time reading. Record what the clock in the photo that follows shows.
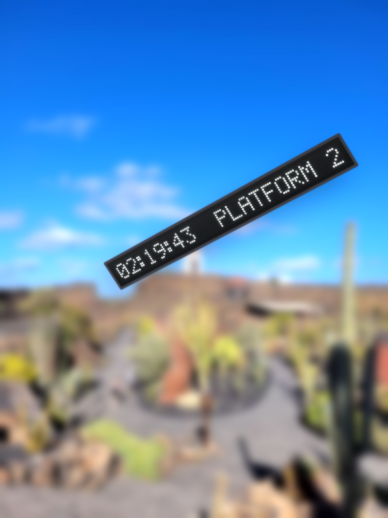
2:19:43
